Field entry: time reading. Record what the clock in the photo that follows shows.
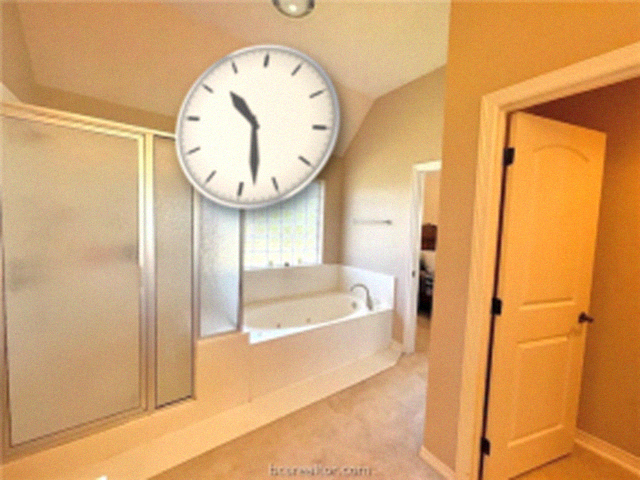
10:28
